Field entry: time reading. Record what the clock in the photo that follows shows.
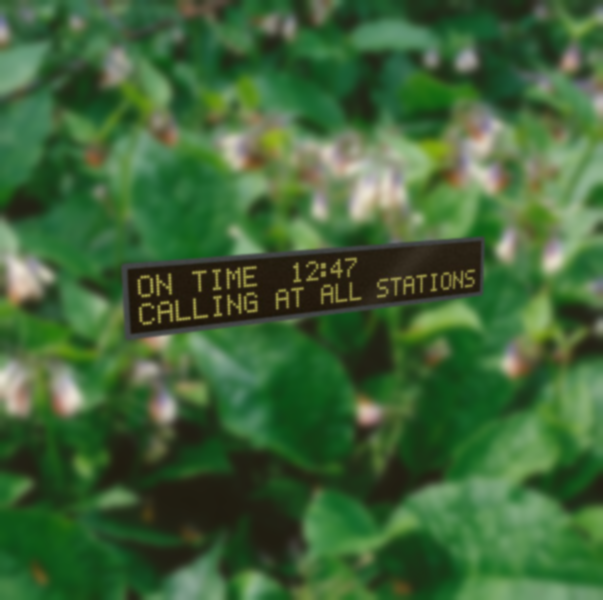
12:47
